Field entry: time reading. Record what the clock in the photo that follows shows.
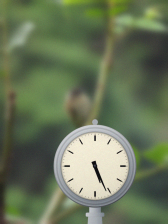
5:26
